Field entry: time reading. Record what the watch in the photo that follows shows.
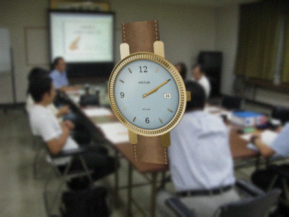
2:10
